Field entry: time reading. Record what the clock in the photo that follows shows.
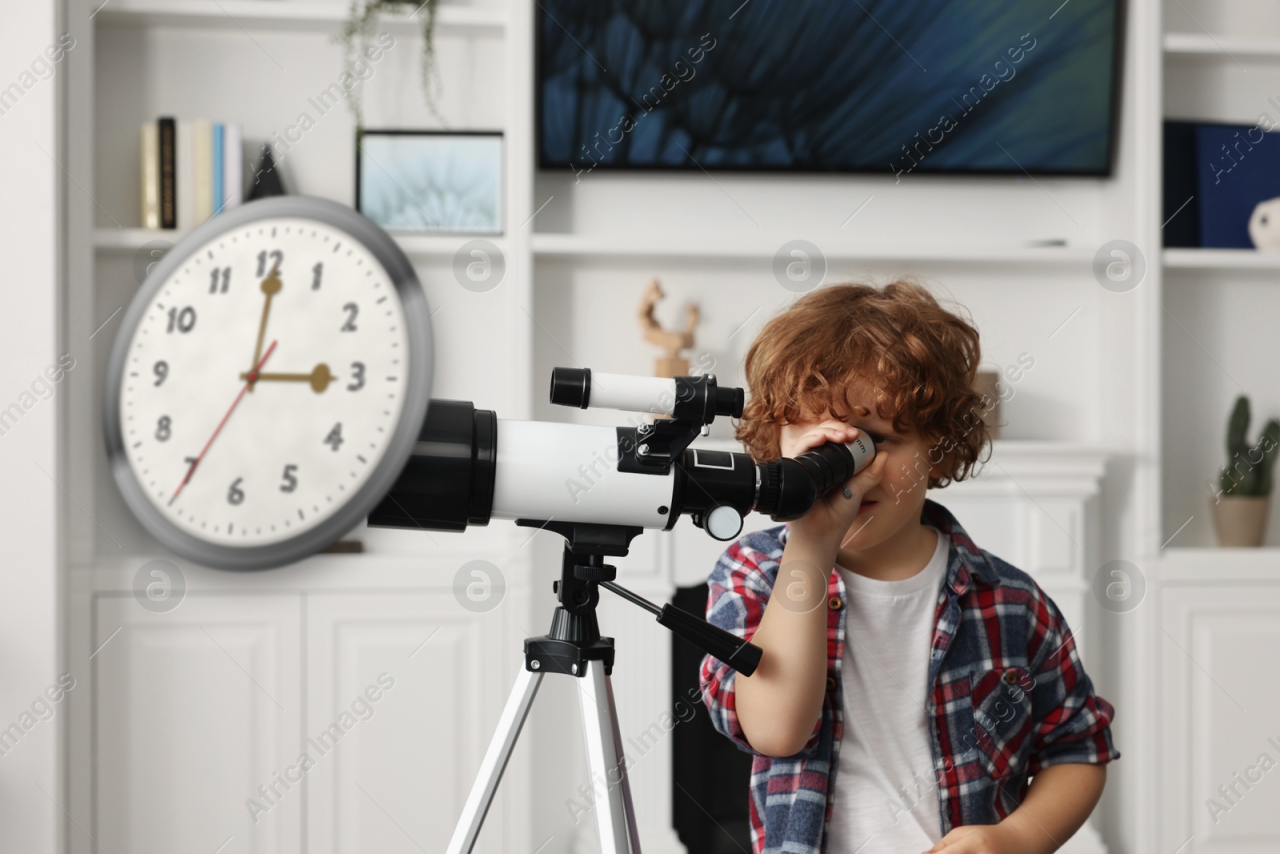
3:00:35
